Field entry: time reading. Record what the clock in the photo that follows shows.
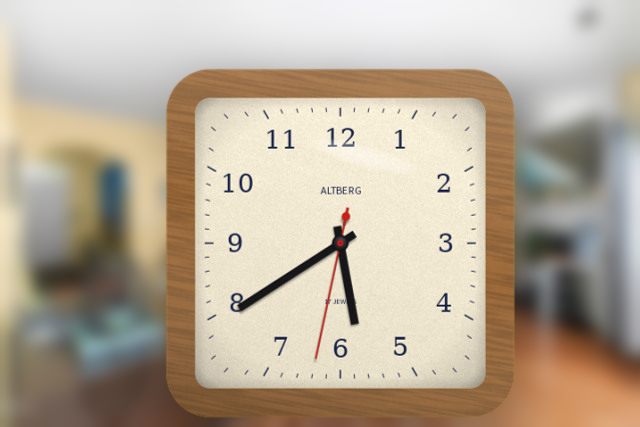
5:39:32
